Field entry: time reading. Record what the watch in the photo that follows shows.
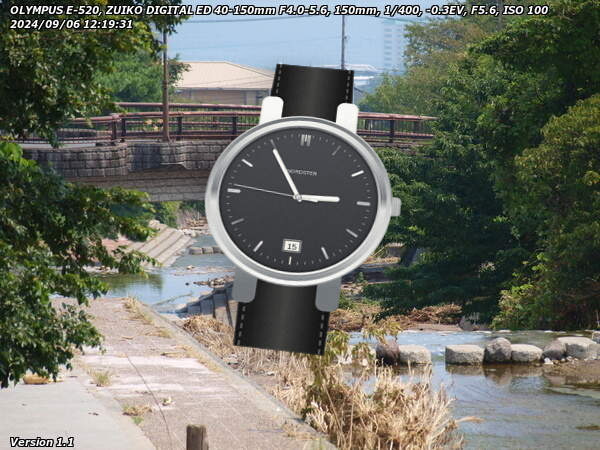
2:54:46
